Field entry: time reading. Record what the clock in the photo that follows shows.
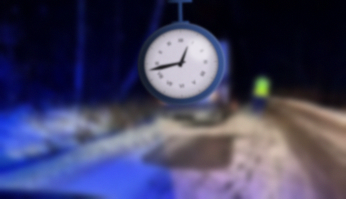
12:43
